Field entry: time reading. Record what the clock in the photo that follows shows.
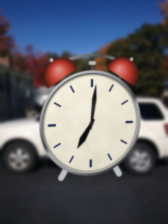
7:01
